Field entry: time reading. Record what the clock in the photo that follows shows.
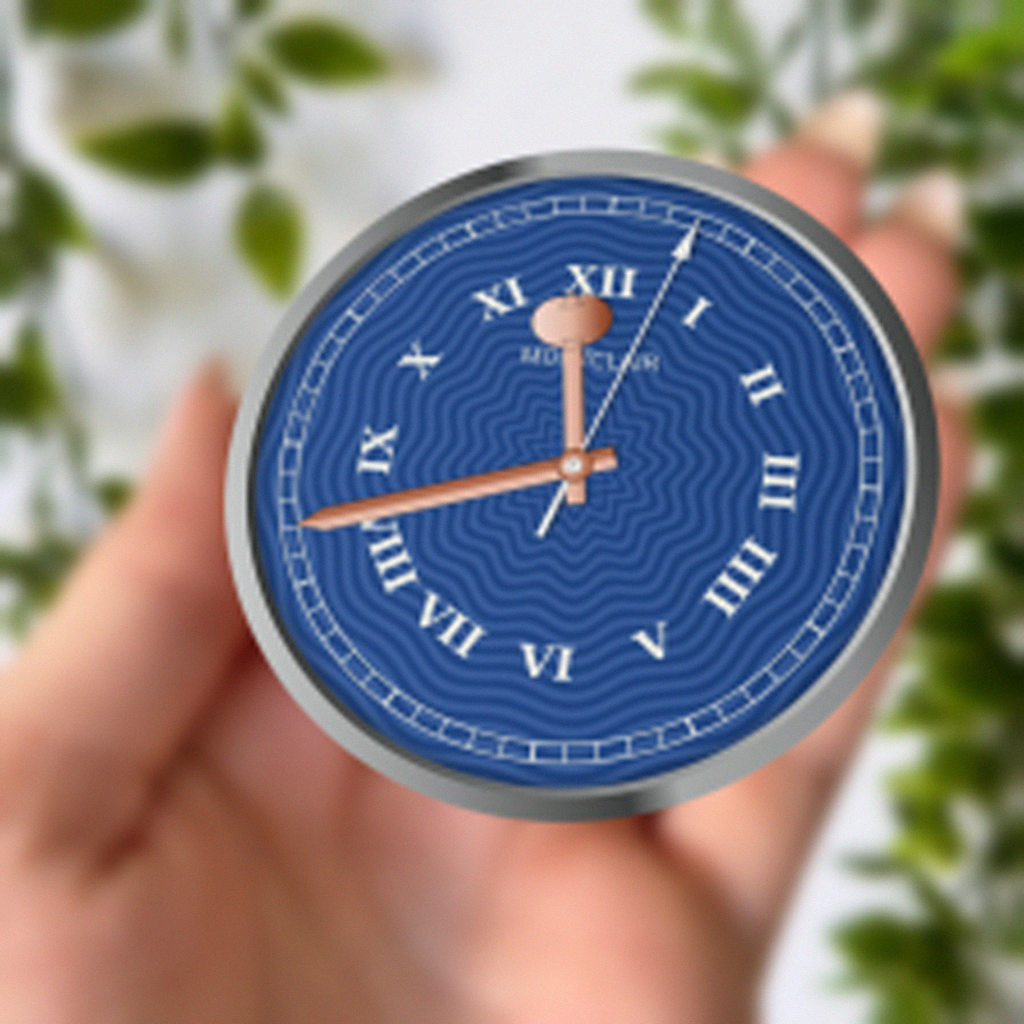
11:42:03
